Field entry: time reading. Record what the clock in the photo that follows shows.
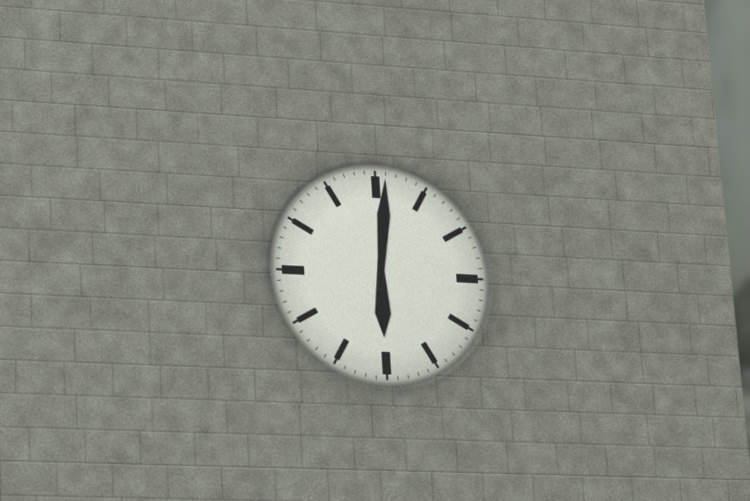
6:01
